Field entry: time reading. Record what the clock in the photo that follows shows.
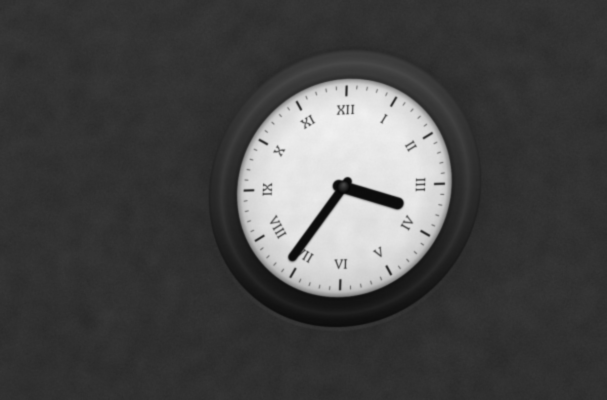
3:36
